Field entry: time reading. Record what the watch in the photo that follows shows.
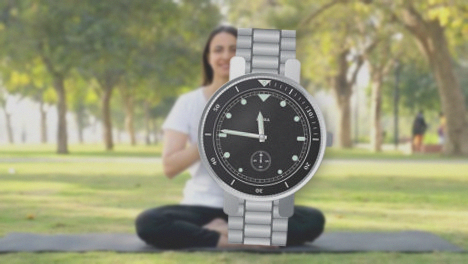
11:46
